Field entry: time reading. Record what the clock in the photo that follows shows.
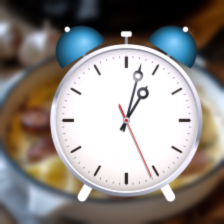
1:02:26
